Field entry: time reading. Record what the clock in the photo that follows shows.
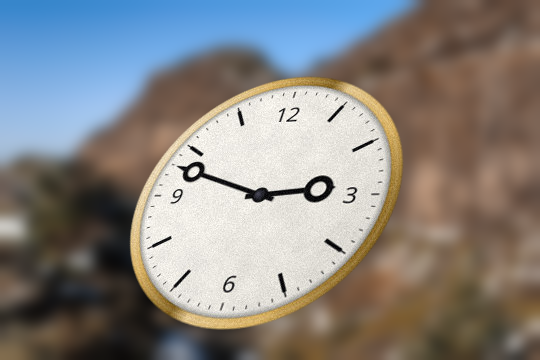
2:48
